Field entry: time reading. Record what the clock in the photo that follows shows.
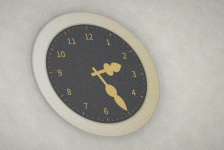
2:25
